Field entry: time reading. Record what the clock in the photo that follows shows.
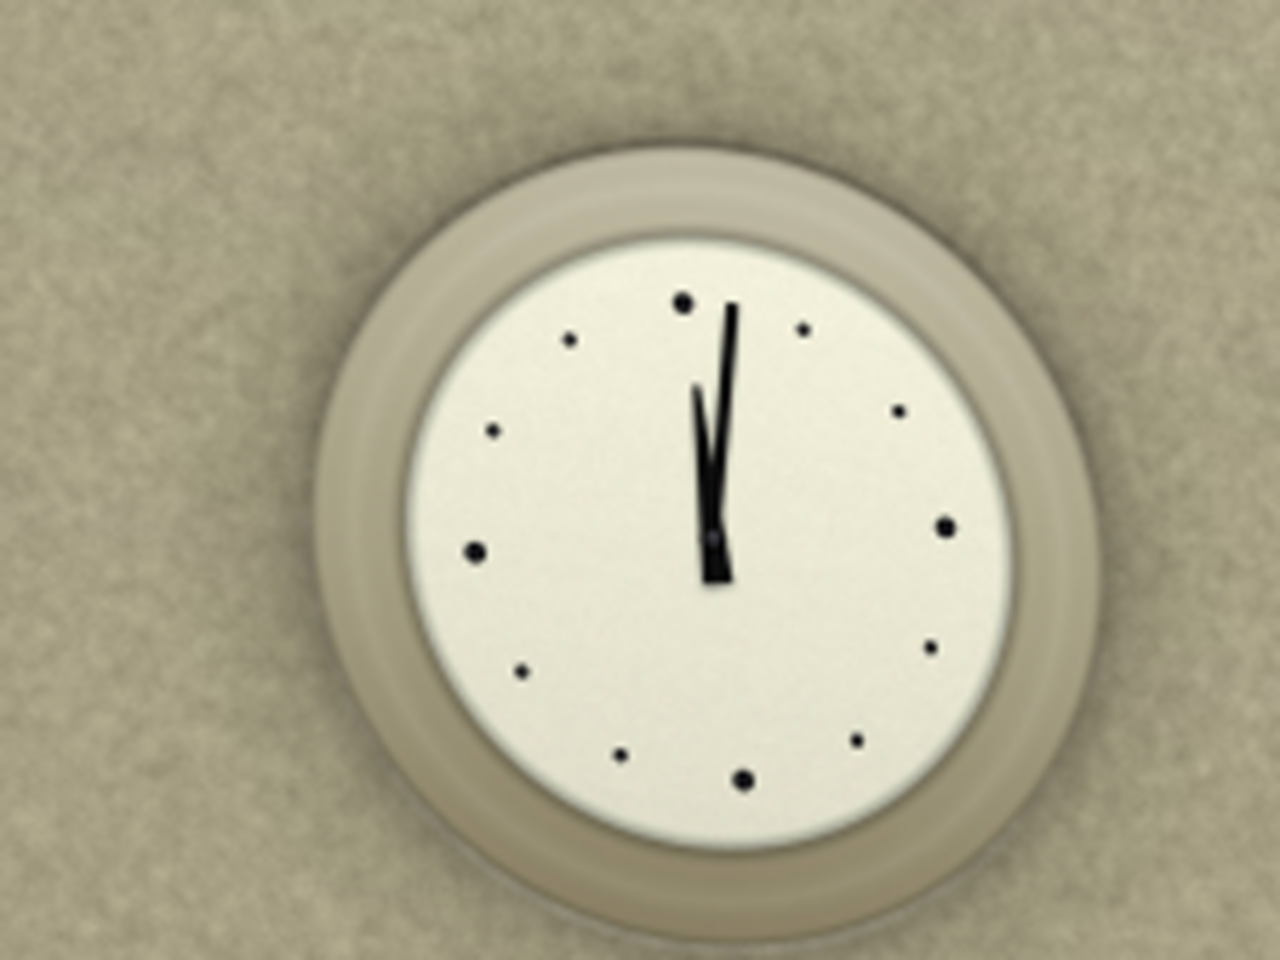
12:02
